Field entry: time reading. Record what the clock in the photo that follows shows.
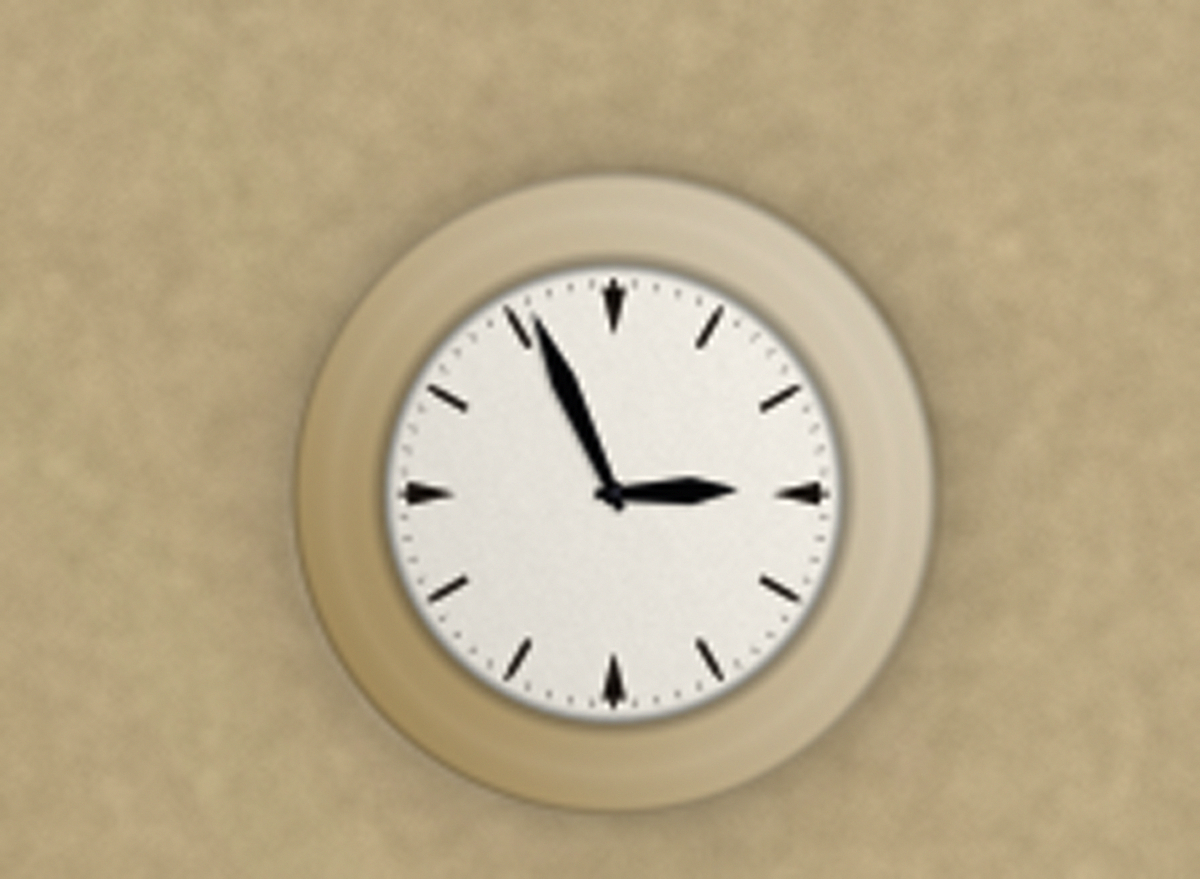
2:56
